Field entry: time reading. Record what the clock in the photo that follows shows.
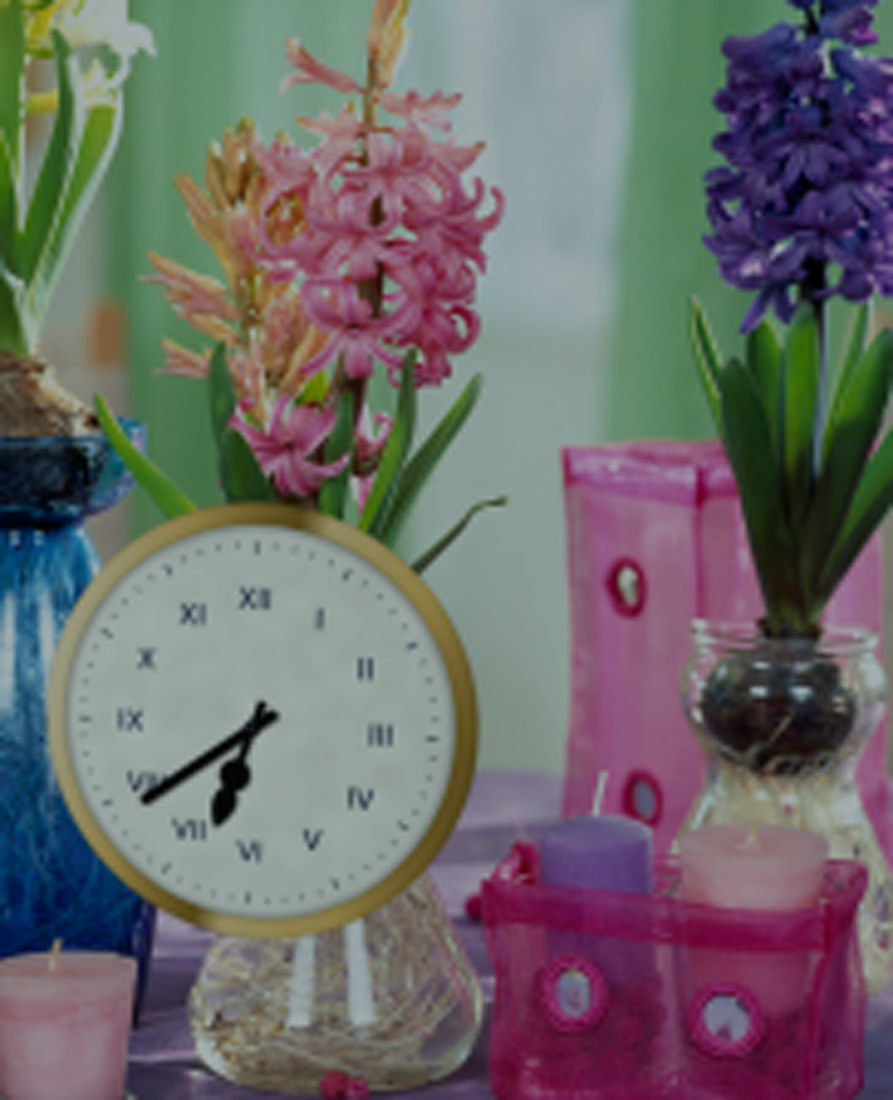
6:39
